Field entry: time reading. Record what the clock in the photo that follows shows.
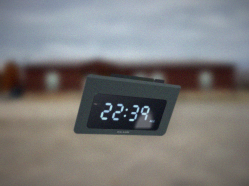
22:39
